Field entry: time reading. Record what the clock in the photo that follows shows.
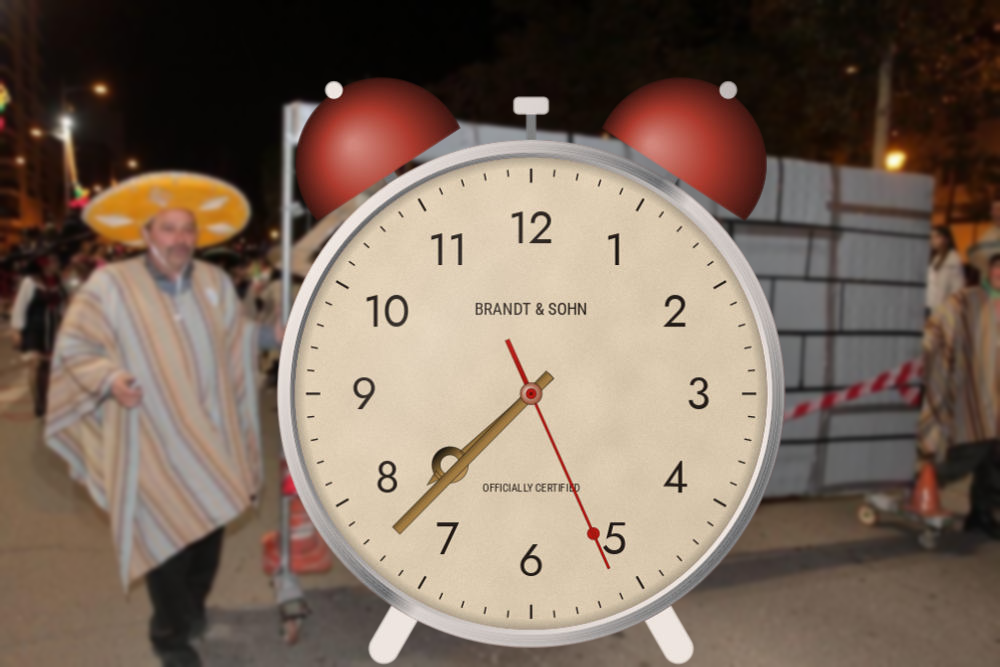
7:37:26
